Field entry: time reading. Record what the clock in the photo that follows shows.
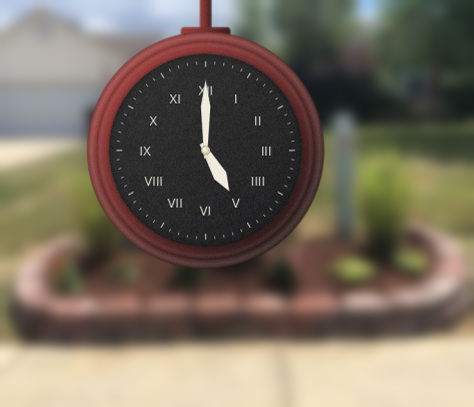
5:00
